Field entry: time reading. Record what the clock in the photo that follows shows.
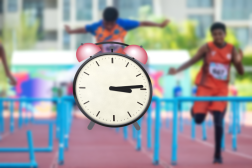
3:14
